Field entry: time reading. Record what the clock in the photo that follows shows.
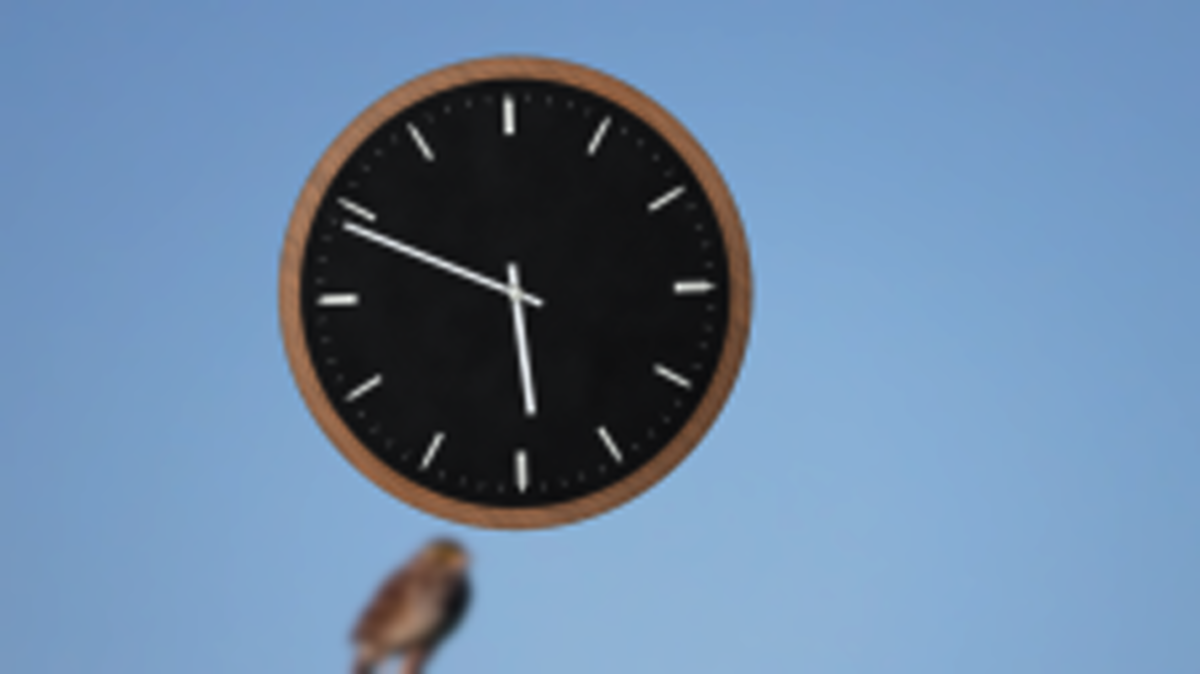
5:49
